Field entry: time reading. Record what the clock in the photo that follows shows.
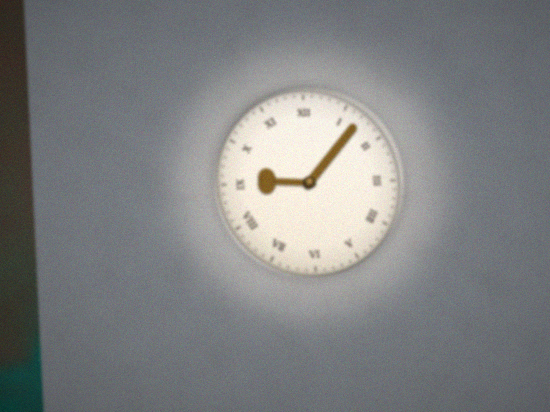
9:07
